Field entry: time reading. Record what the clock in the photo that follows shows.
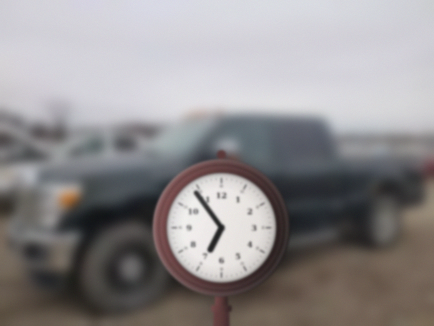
6:54
